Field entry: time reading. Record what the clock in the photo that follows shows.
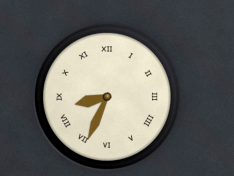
8:34
